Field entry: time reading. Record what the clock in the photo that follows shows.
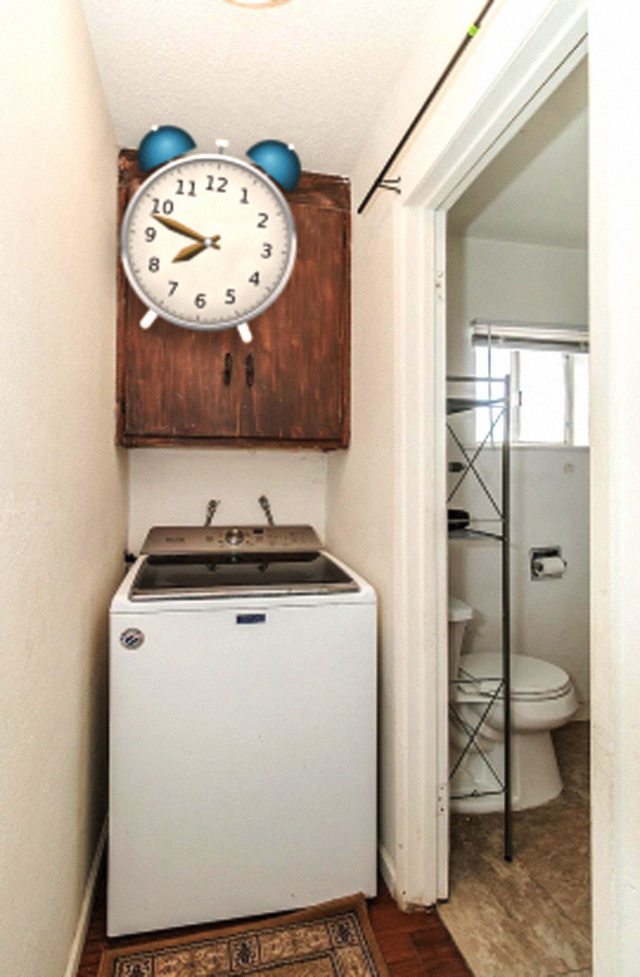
7:48
